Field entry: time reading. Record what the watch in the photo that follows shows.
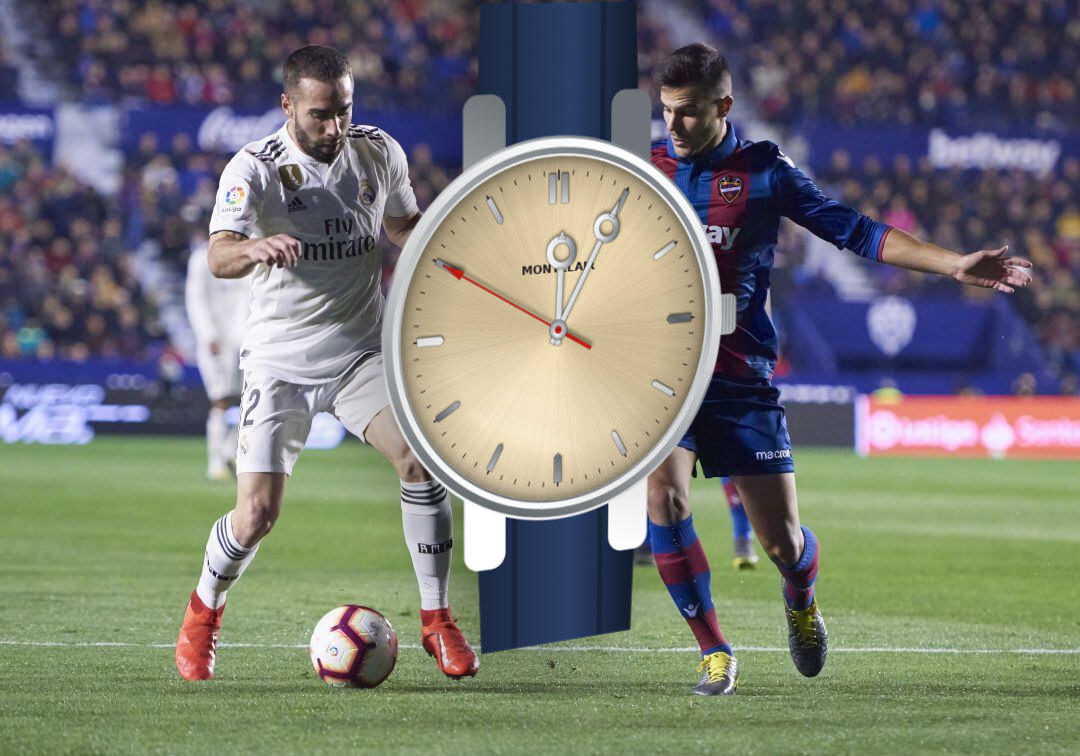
12:04:50
